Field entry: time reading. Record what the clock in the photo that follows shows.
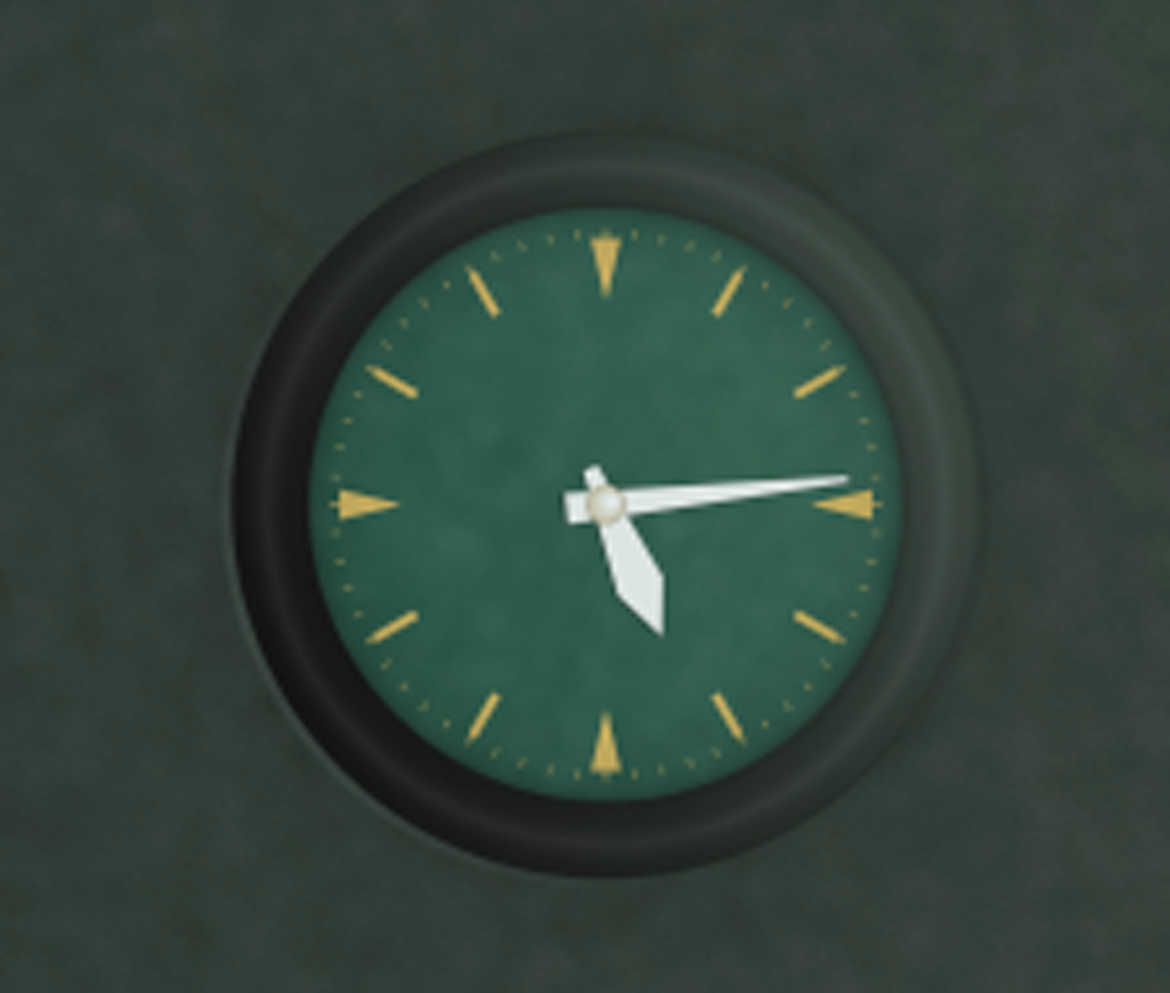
5:14
